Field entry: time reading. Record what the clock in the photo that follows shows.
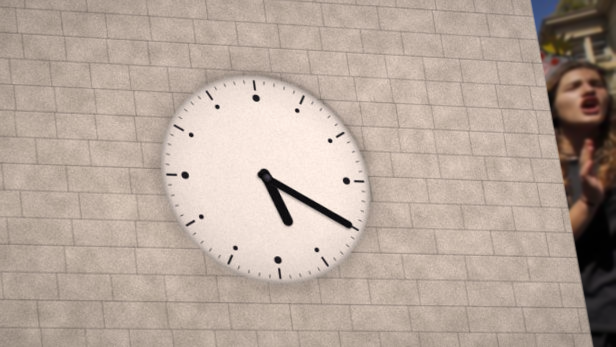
5:20
